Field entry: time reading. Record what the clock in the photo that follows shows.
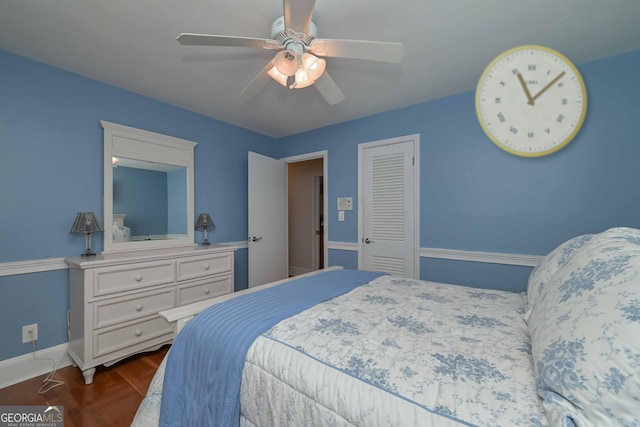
11:08
